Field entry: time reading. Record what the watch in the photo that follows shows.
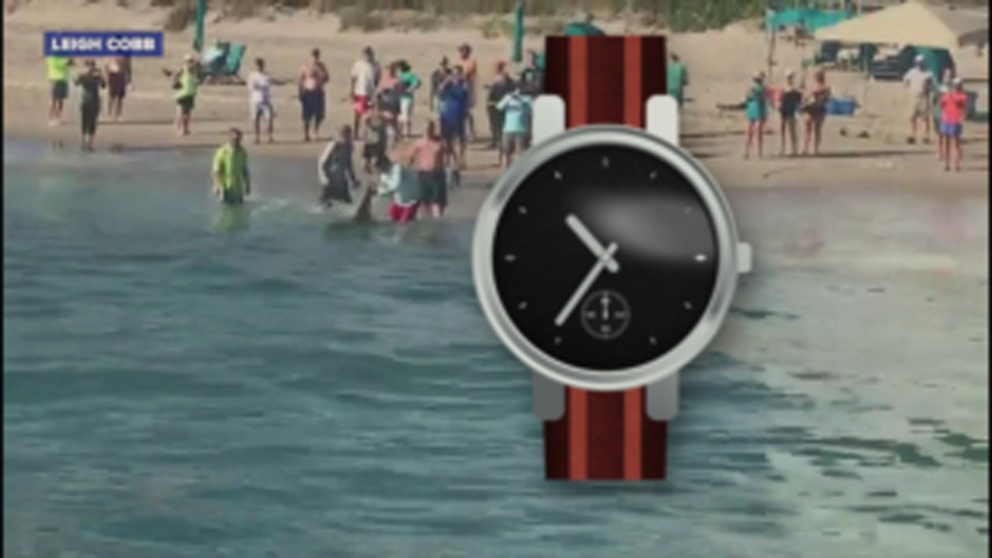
10:36
